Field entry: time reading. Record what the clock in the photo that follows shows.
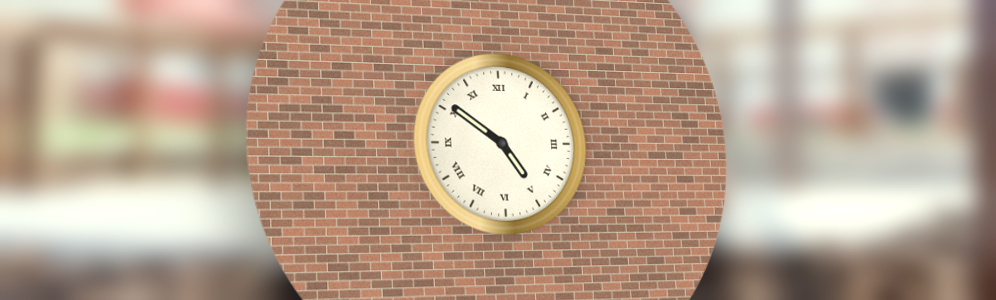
4:51
